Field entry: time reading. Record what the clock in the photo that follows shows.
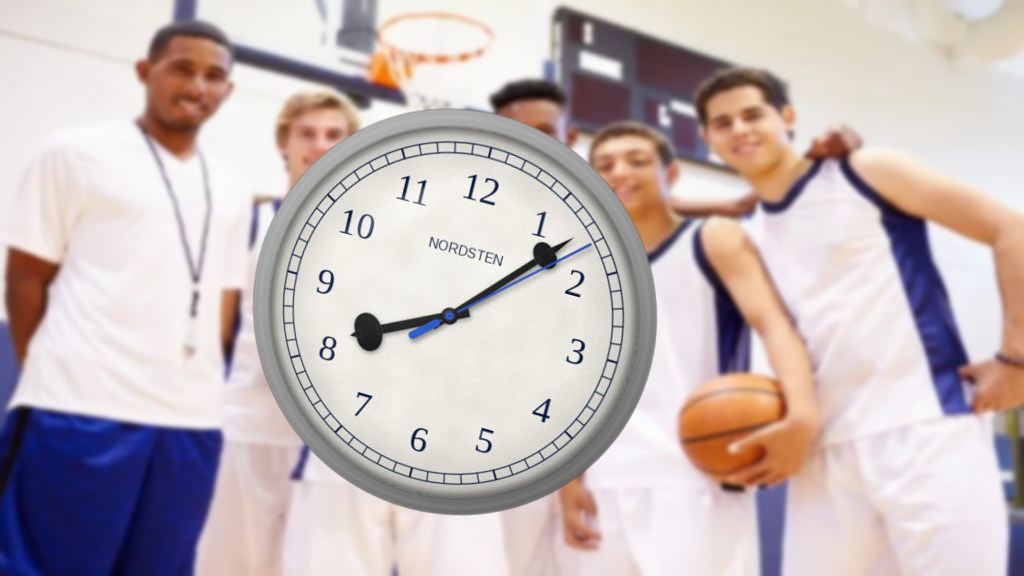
8:07:08
